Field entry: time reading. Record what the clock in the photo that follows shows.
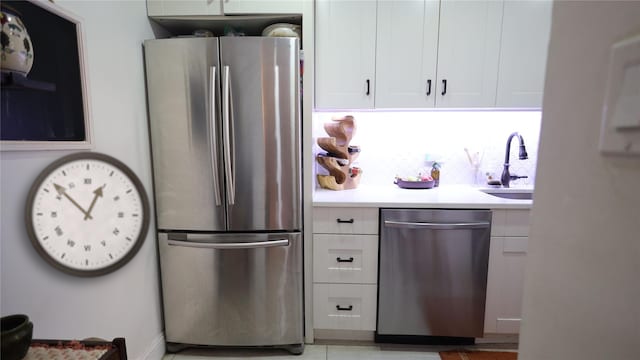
12:52
